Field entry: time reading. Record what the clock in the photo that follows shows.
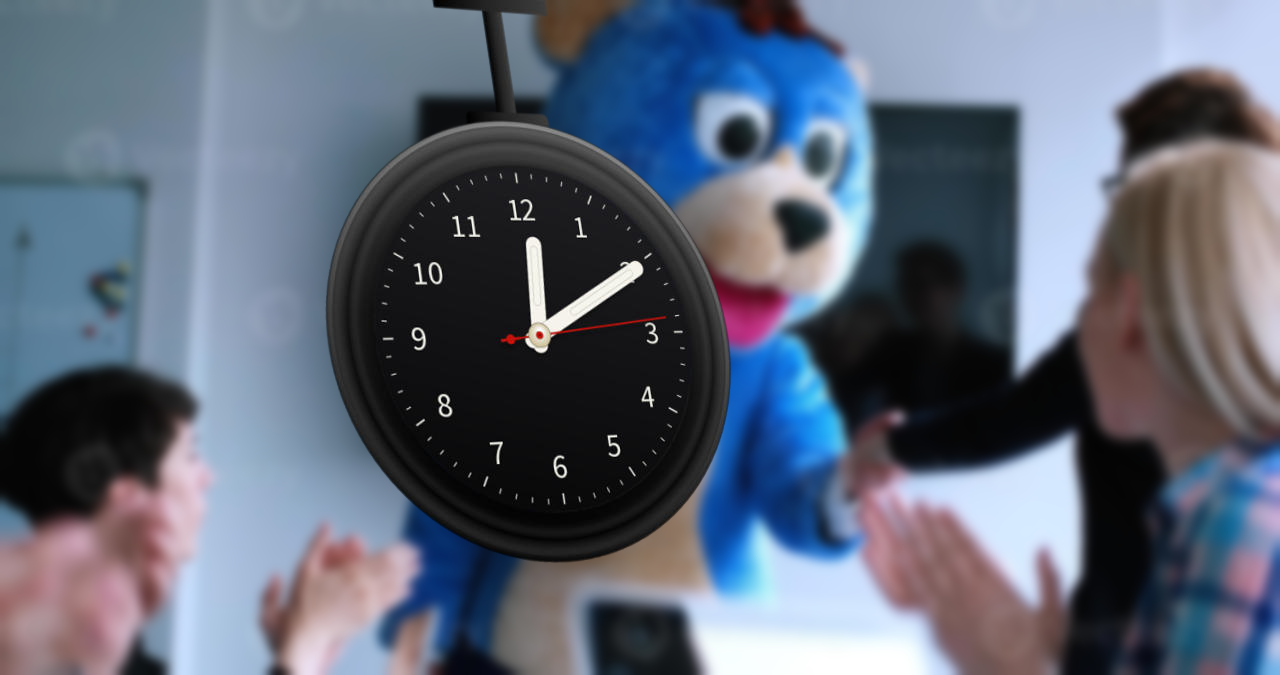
12:10:14
